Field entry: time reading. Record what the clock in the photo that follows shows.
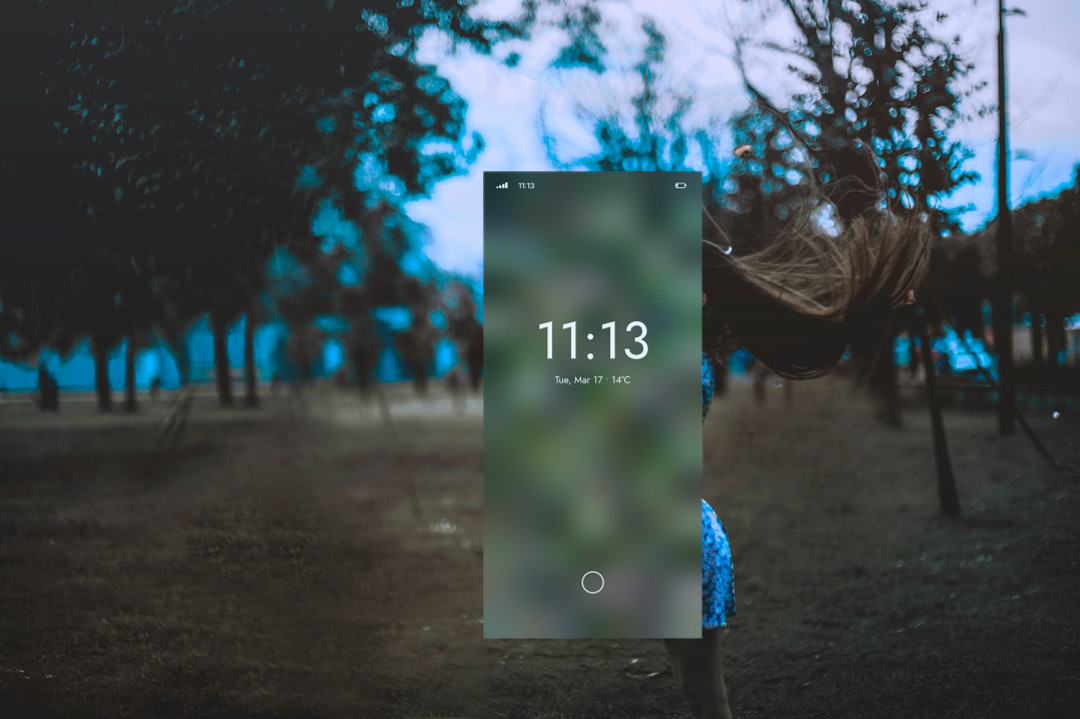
11:13
